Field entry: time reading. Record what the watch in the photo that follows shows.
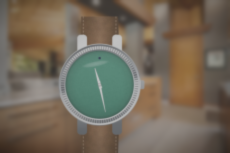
11:28
